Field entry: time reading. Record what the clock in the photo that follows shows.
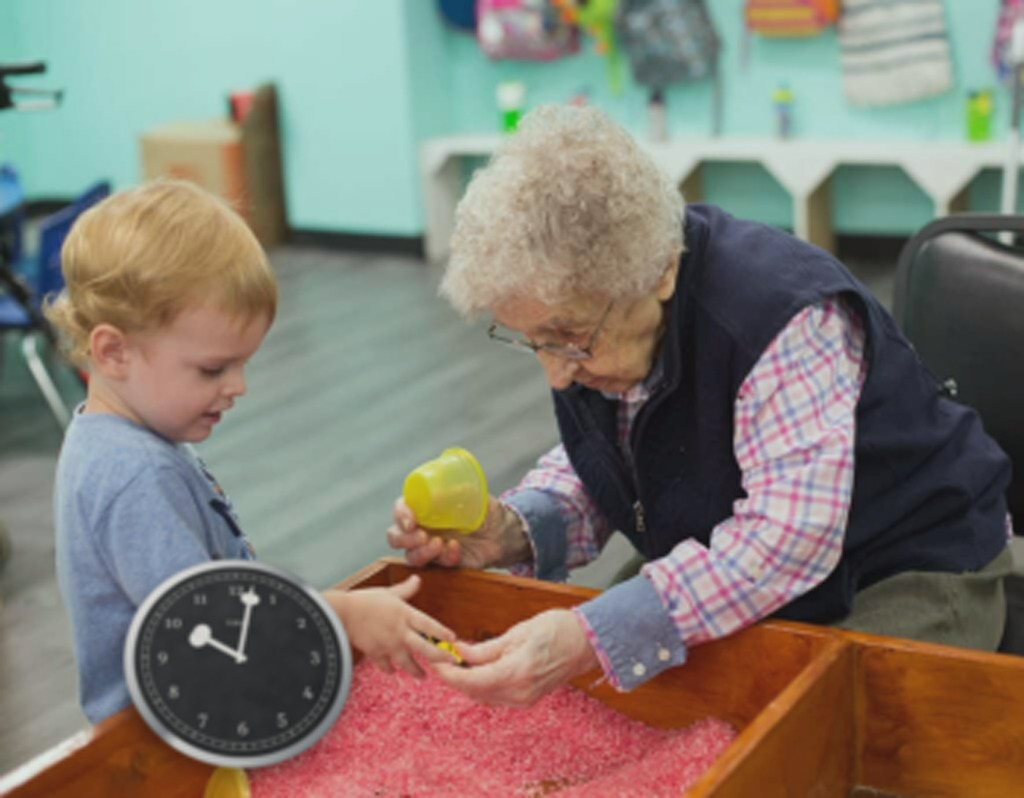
10:02
